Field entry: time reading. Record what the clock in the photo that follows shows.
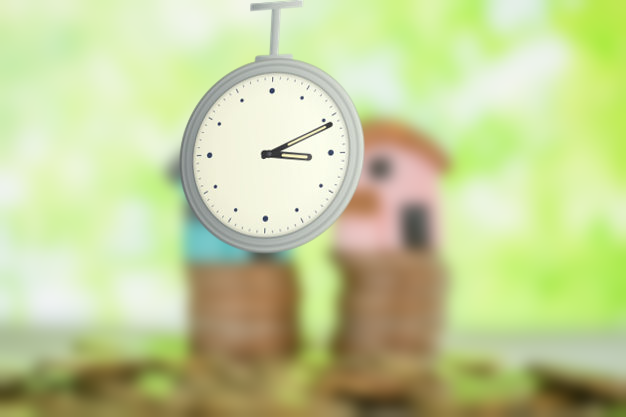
3:11
